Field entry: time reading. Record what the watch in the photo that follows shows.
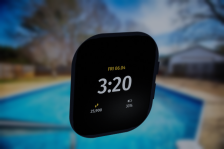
3:20
